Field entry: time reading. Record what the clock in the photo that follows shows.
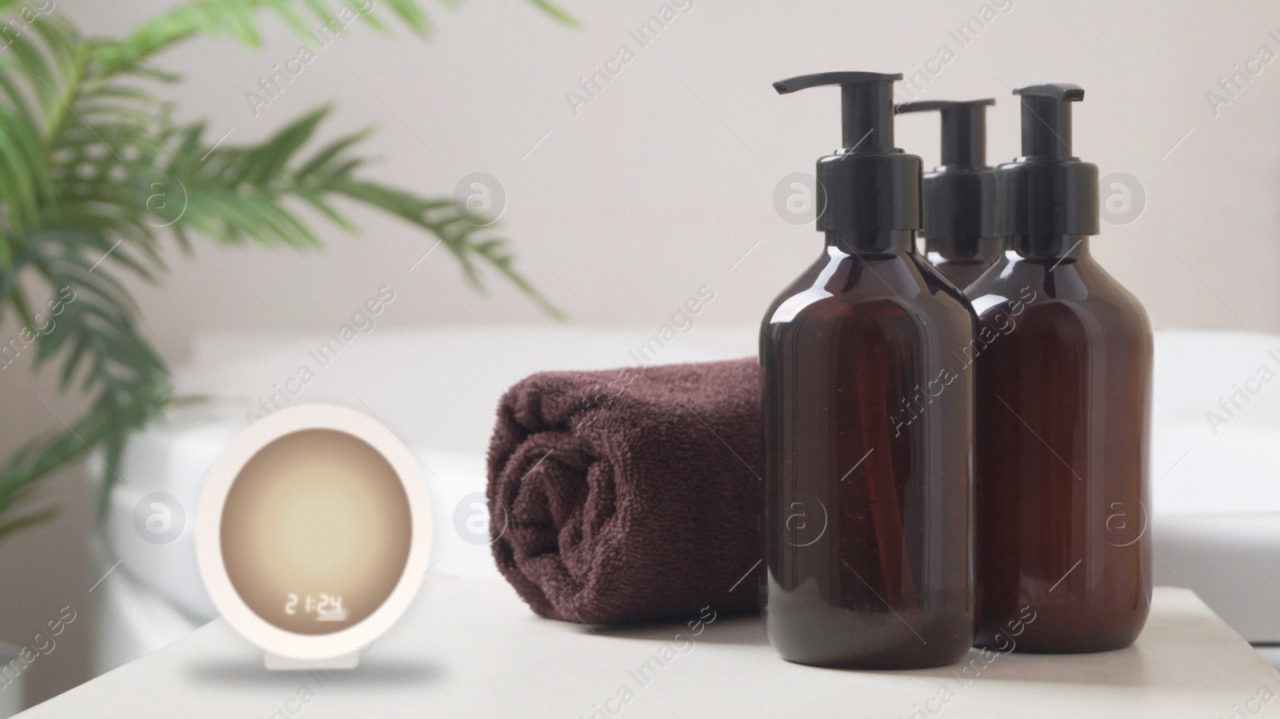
21:24
